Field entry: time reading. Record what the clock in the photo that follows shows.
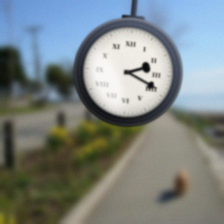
2:19
